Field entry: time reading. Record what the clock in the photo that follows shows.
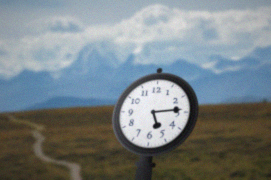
5:14
